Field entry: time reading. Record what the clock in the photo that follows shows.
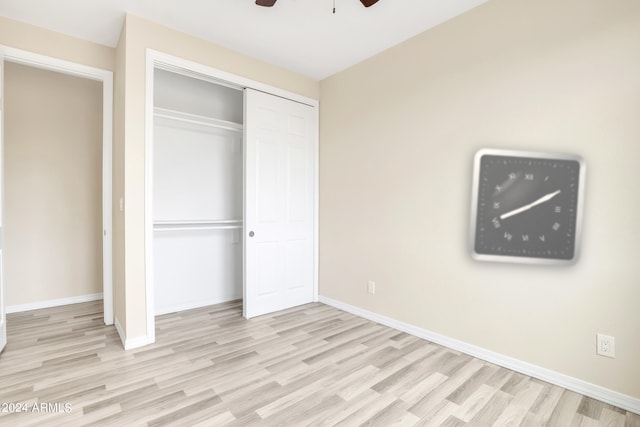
8:10
